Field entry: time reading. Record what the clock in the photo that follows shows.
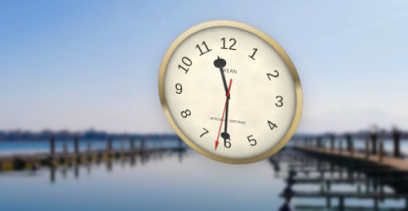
11:30:32
